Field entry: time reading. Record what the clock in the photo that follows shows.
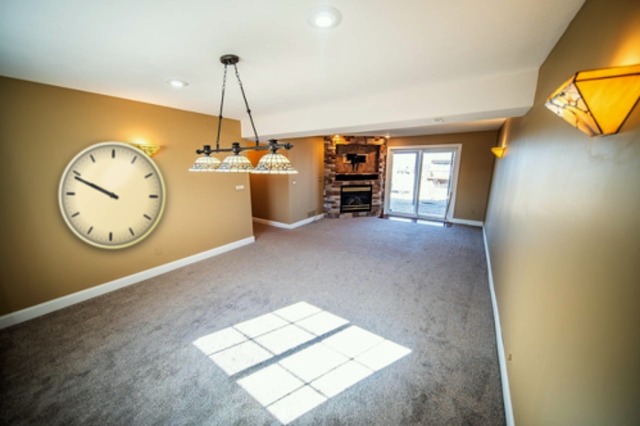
9:49
